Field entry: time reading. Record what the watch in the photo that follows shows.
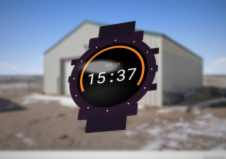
15:37
